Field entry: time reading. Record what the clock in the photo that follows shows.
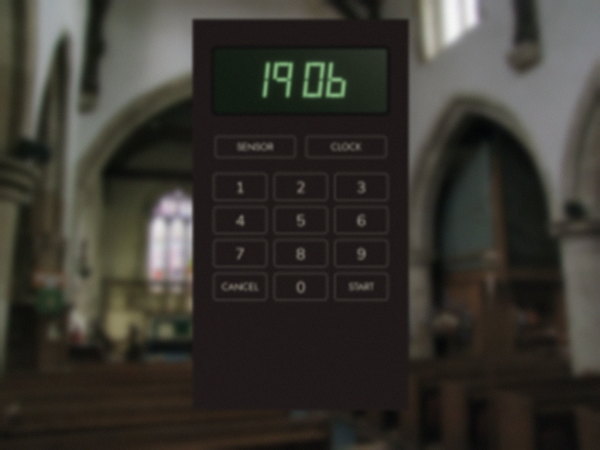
19:06
